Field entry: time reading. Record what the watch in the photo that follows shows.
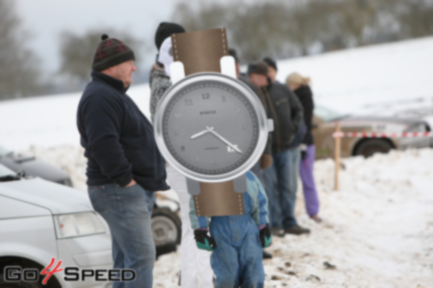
8:22
